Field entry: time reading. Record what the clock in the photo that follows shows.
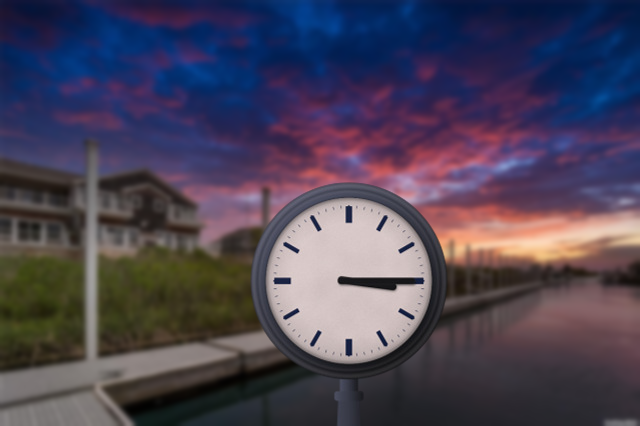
3:15
